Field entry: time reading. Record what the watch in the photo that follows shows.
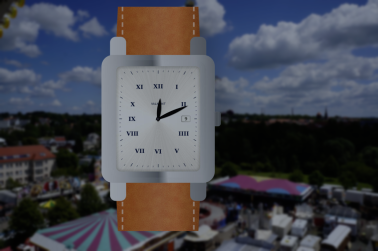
12:11
